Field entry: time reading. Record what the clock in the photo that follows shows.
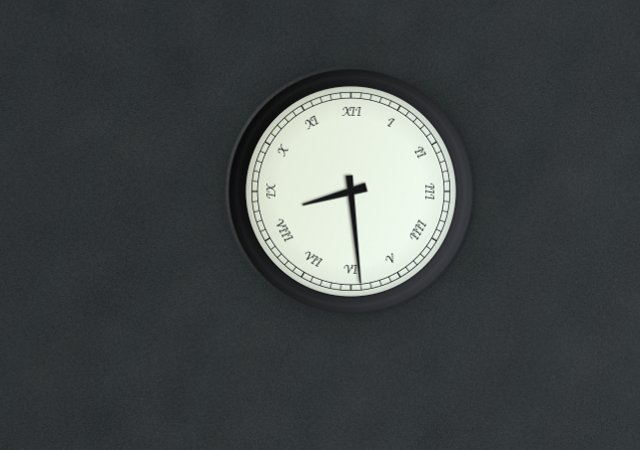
8:29
